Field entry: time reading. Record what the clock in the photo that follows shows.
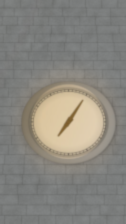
7:05
